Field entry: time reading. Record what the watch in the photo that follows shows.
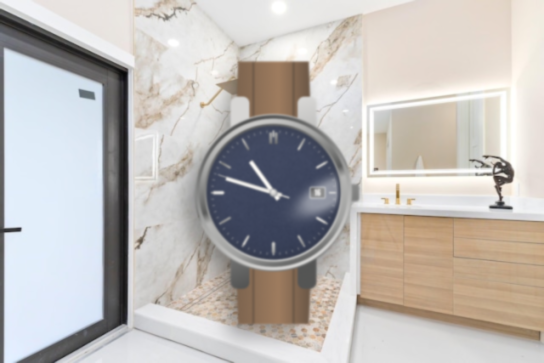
10:47:48
